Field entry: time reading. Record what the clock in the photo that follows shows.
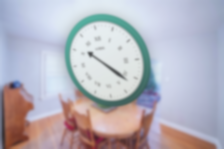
10:22
